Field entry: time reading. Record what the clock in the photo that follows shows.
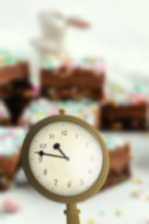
10:47
